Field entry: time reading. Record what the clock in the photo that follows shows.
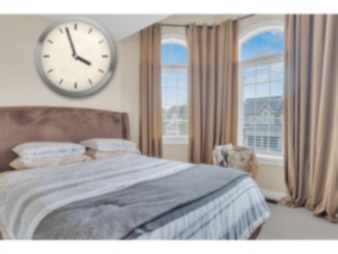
3:57
